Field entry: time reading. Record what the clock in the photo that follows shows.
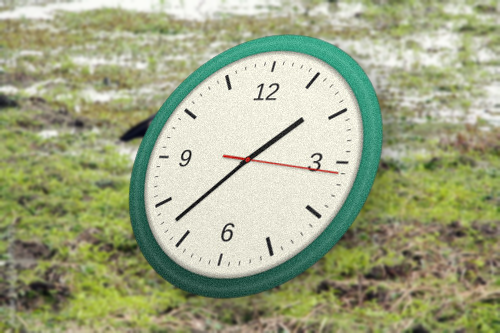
1:37:16
